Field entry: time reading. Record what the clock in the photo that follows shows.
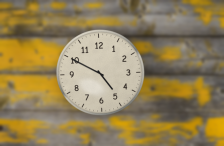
4:50
